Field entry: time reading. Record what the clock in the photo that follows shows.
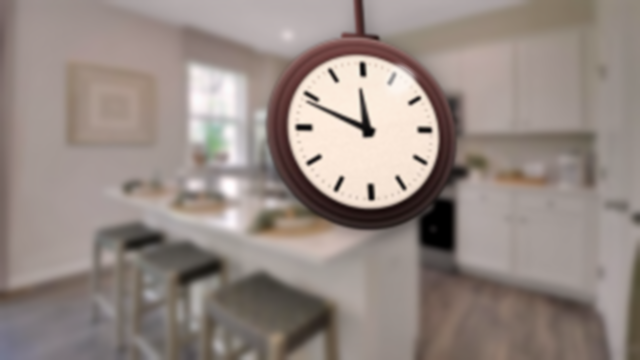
11:49
